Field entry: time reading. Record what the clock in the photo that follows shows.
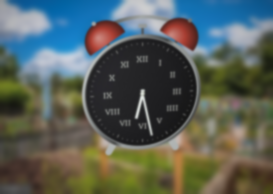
6:28
